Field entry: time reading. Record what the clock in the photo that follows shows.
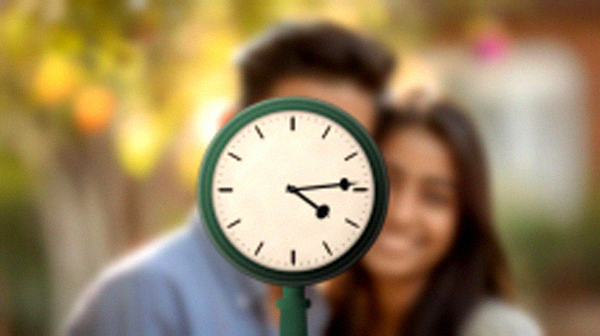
4:14
